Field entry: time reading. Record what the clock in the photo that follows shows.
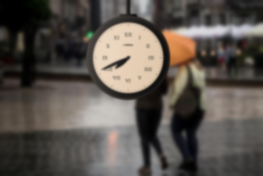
7:41
